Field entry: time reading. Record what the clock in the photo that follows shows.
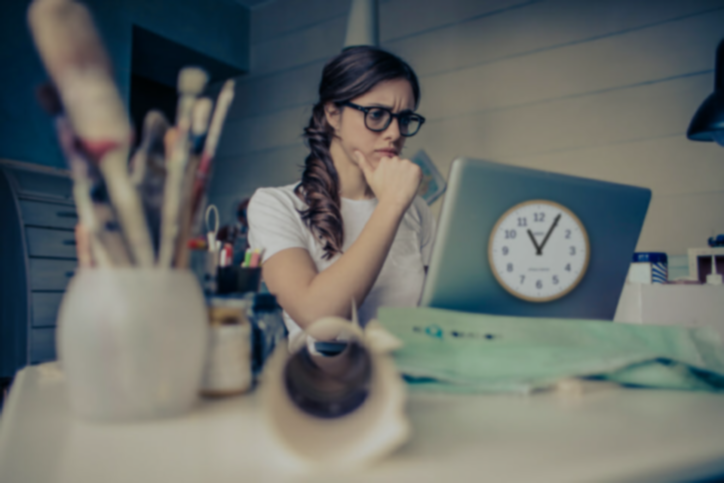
11:05
